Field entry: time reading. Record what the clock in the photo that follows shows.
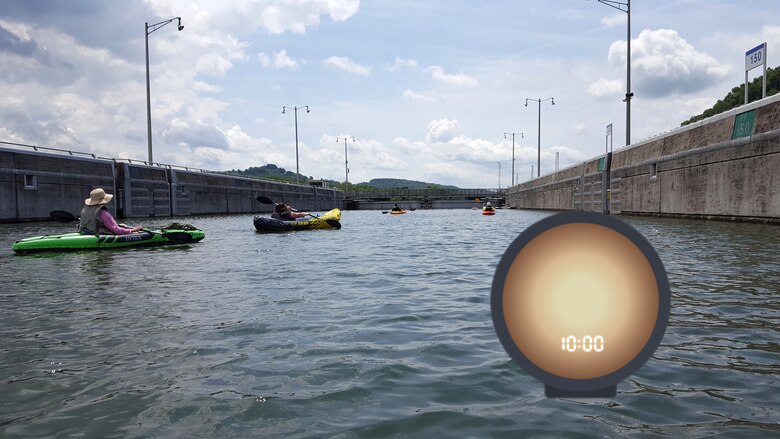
10:00
